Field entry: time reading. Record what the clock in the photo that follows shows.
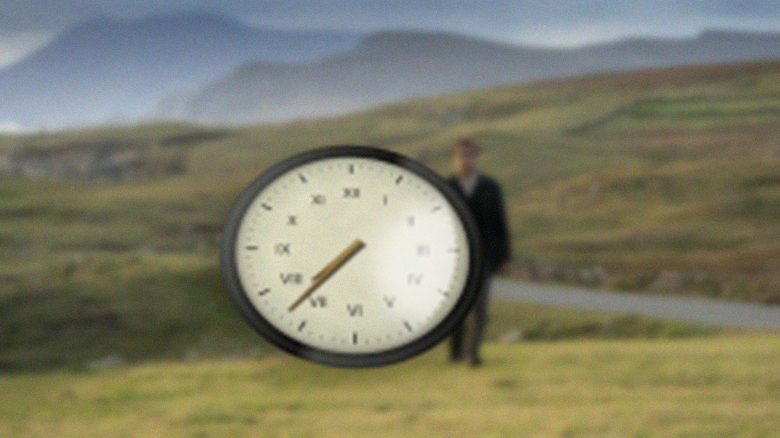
7:37
